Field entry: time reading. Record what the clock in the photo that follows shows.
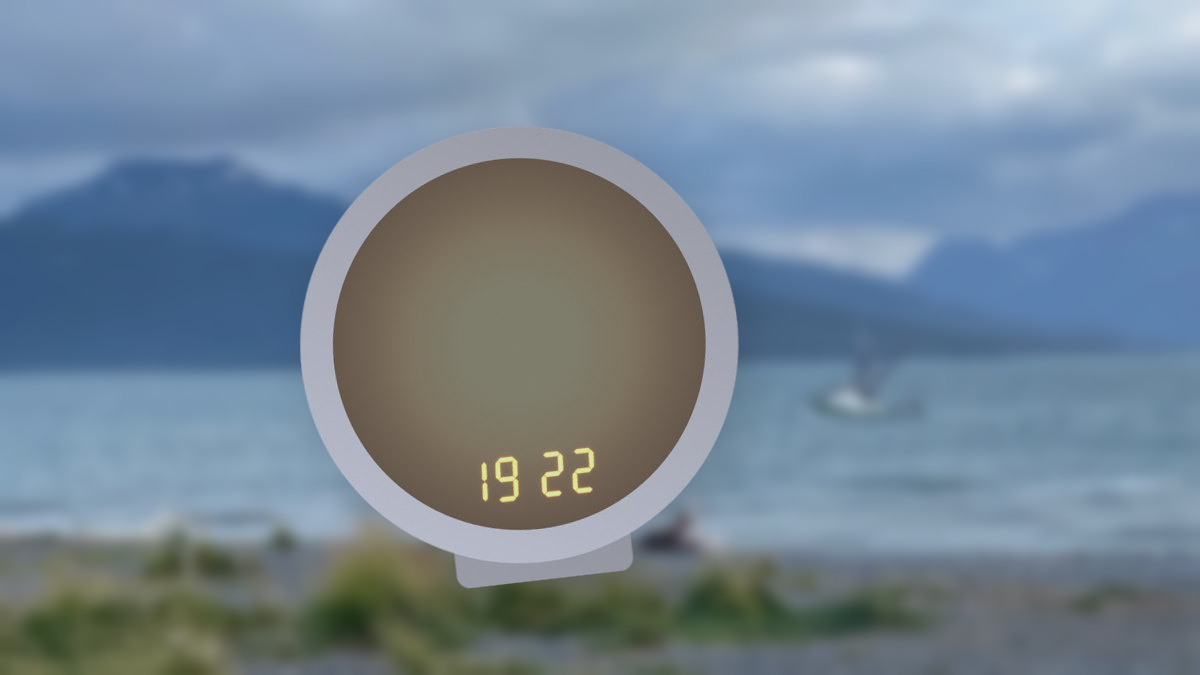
19:22
